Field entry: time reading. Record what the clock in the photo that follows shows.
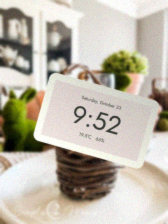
9:52
